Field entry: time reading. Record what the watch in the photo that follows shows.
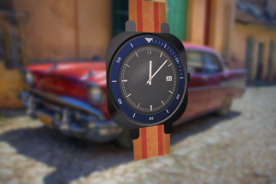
12:08
